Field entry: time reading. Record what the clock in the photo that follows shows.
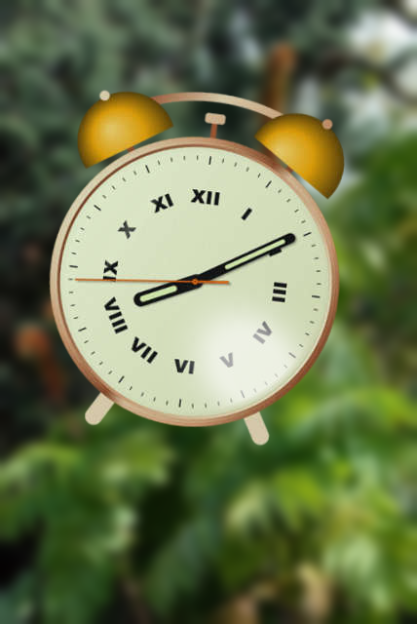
8:09:44
